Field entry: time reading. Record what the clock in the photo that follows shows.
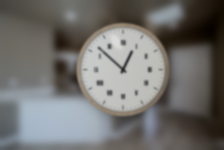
12:52
